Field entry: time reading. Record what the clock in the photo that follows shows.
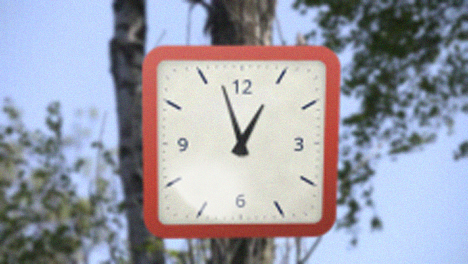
12:57
